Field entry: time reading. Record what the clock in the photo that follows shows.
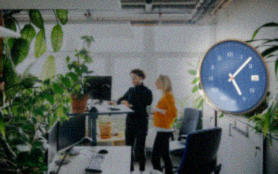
5:08
